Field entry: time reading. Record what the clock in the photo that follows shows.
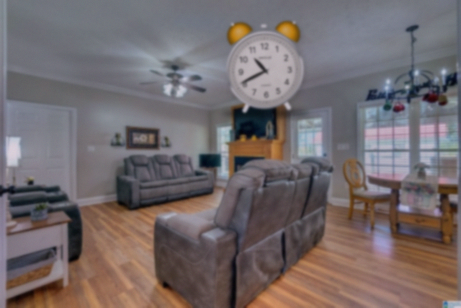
10:41
